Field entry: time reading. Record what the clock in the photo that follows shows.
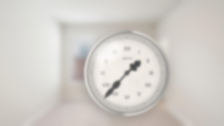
1:37
